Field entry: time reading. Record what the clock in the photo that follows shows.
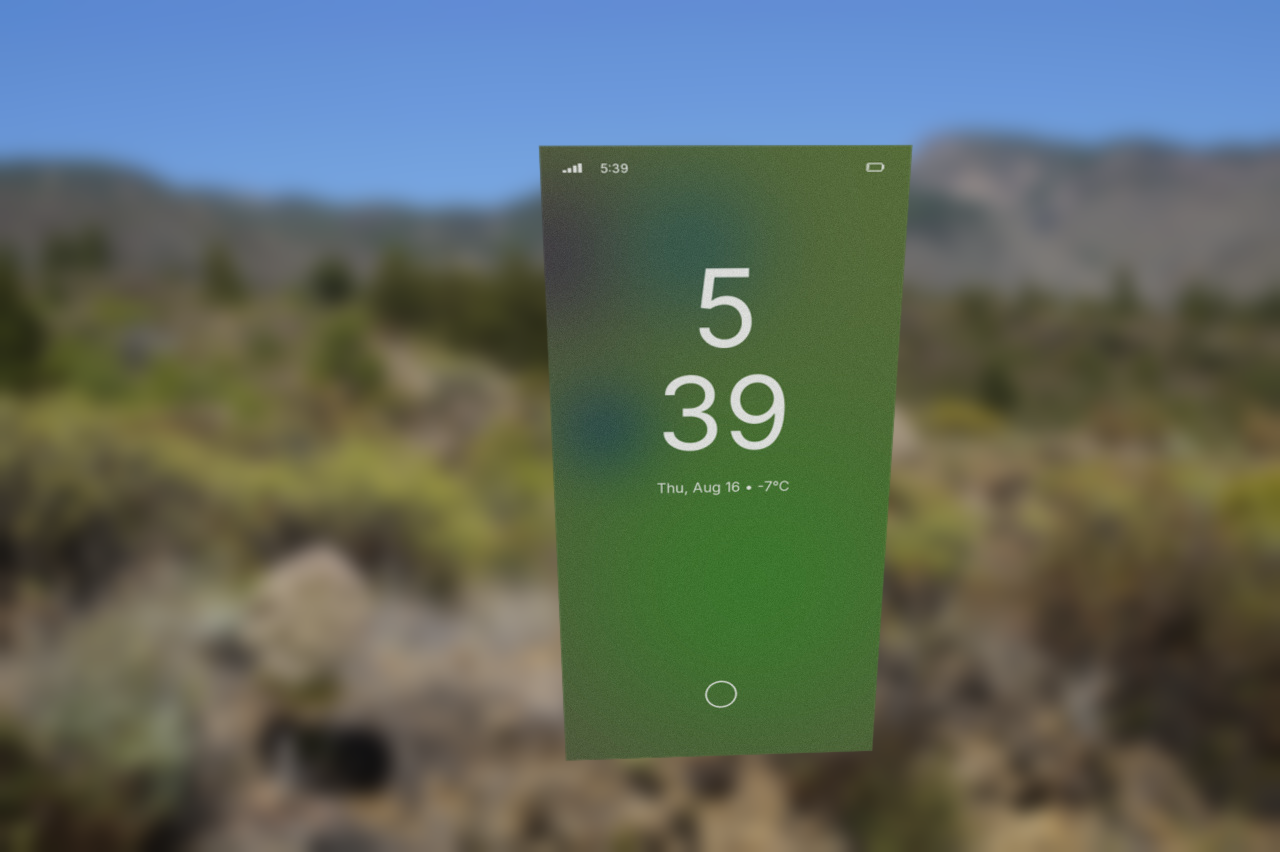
5:39
